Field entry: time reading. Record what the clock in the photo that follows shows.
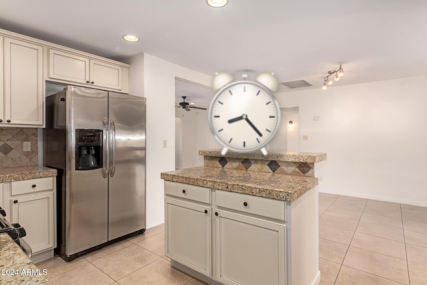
8:23
